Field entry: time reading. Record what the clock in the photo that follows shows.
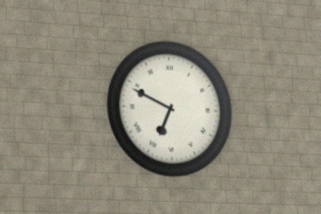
6:49
